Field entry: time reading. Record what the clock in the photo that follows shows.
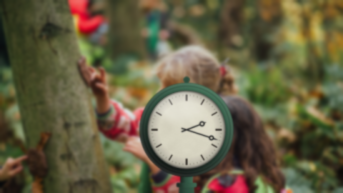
2:18
